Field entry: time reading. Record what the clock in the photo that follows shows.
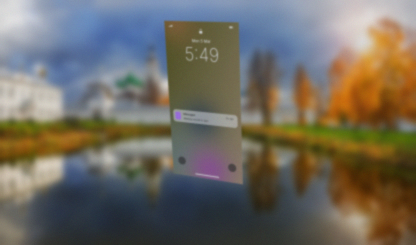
5:49
